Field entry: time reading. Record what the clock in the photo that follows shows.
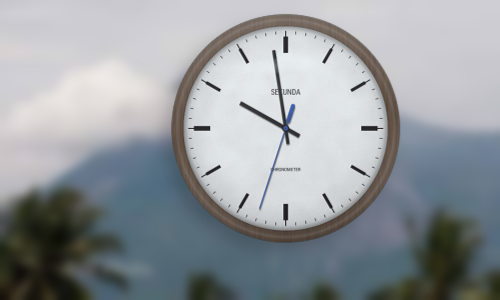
9:58:33
